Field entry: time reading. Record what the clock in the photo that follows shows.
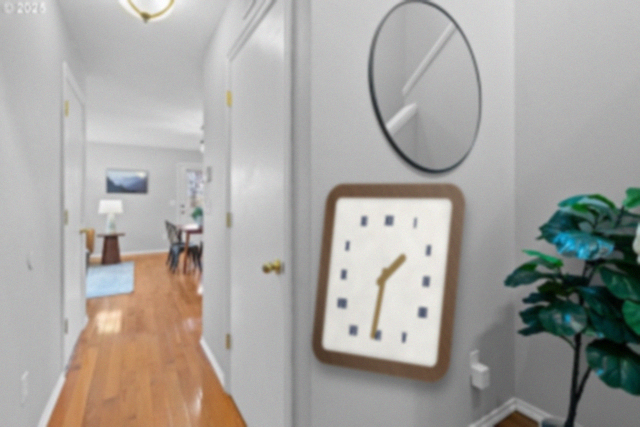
1:31
